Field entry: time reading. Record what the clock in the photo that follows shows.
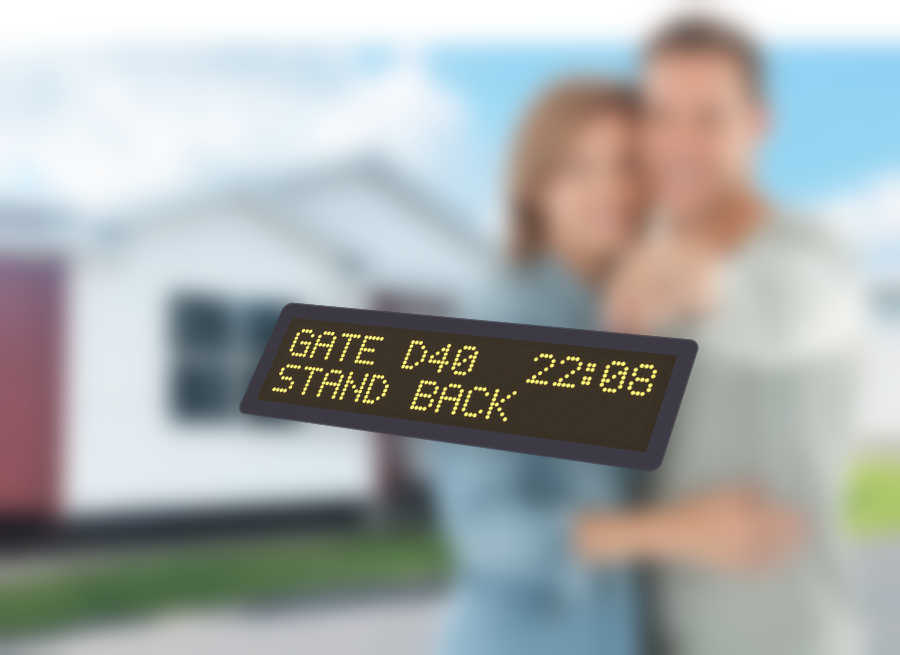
22:08
